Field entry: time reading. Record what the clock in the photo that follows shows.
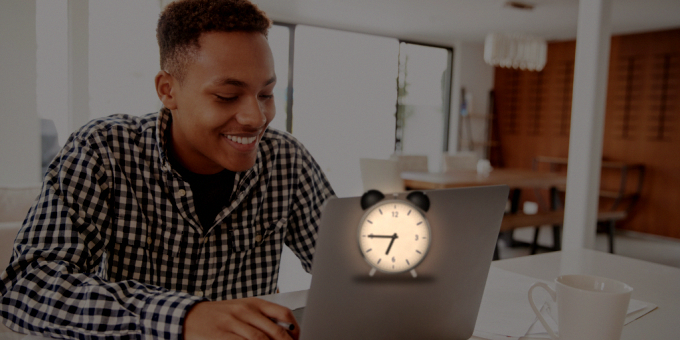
6:45
